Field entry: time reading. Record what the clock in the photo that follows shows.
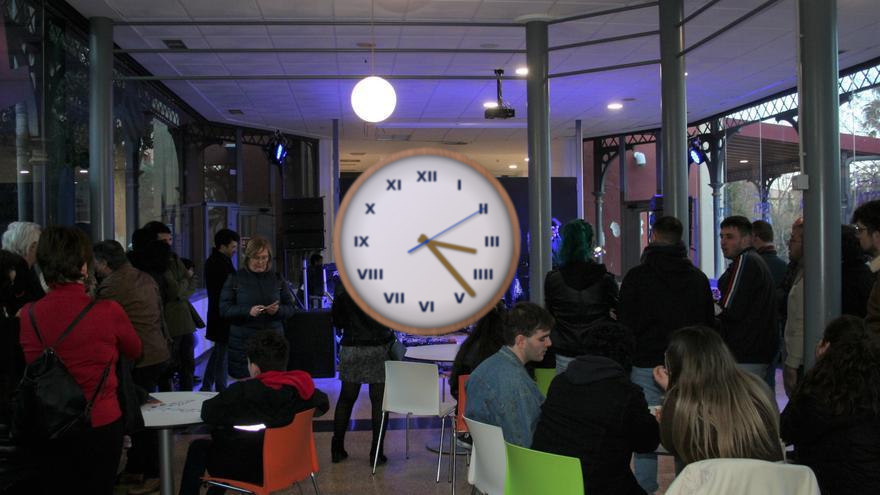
3:23:10
